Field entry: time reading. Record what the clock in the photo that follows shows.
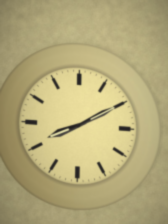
8:10
